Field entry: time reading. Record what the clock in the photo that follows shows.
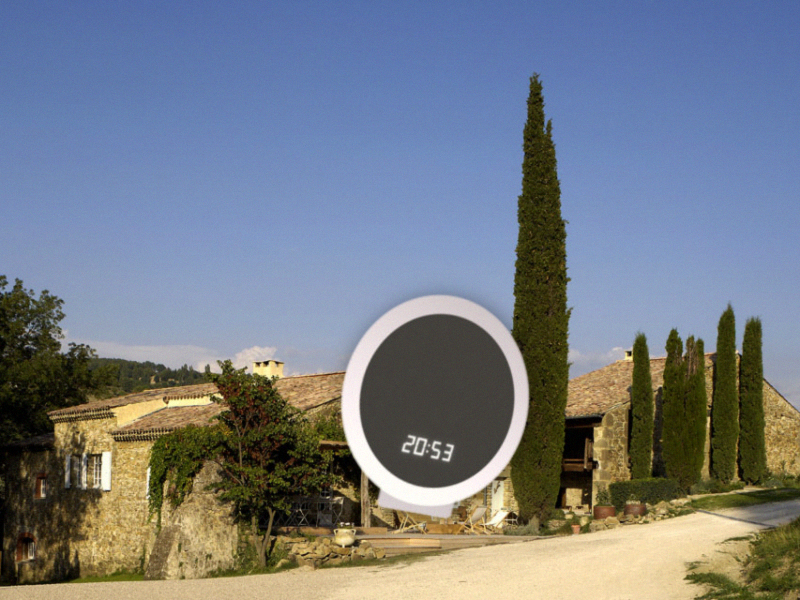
20:53
